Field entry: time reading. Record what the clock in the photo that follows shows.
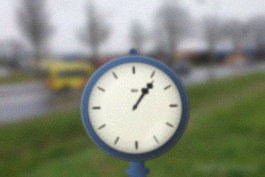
1:06
